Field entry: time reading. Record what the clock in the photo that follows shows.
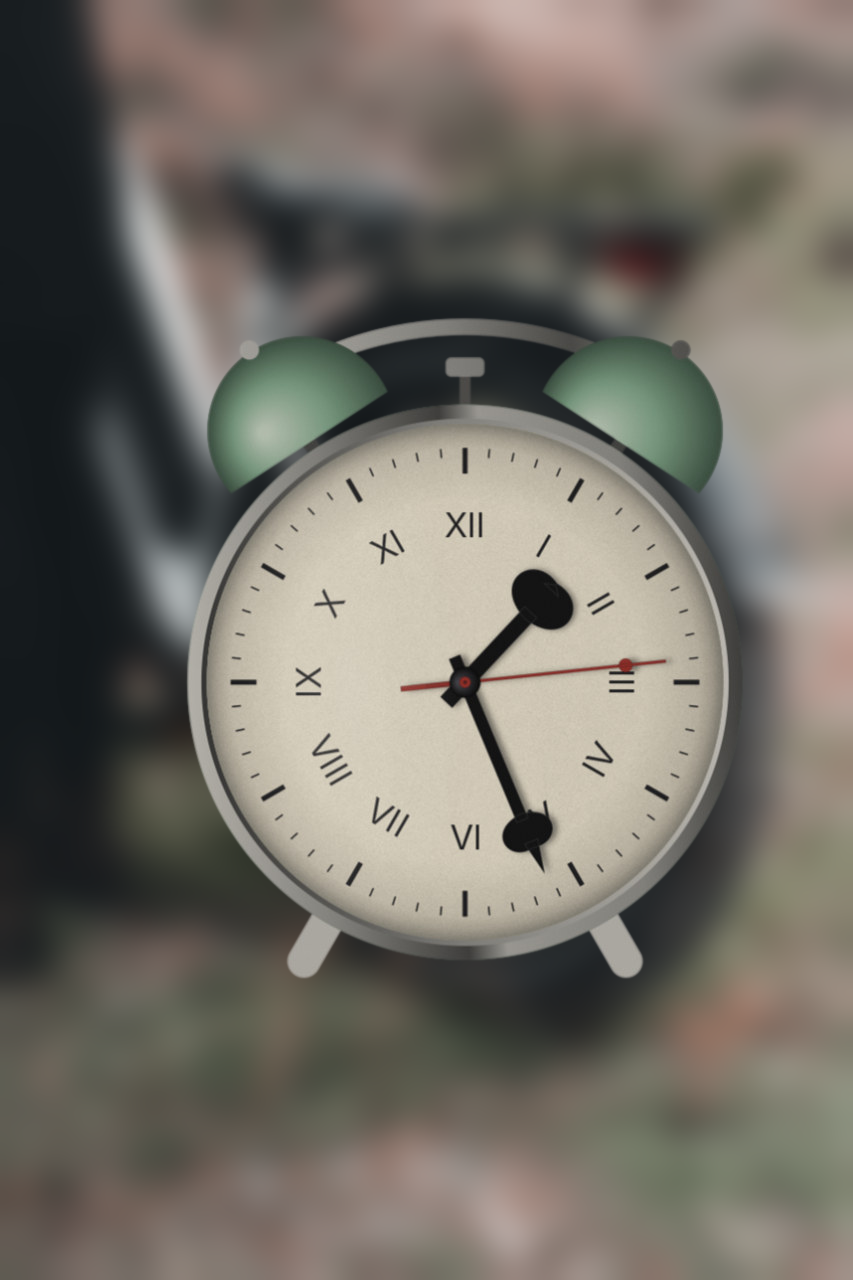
1:26:14
